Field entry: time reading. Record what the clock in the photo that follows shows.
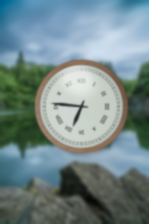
6:46
